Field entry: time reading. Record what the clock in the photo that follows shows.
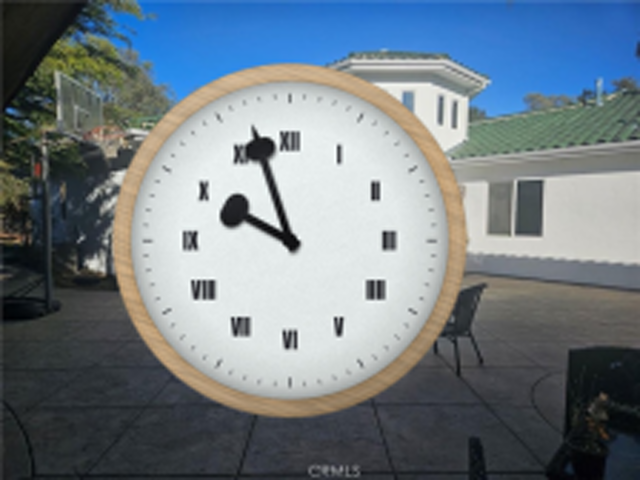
9:57
